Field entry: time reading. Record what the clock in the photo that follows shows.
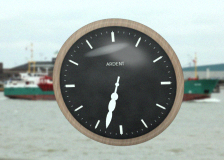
6:33
